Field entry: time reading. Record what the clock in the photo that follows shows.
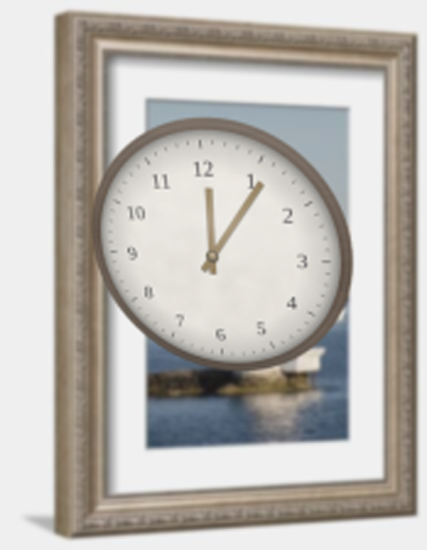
12:06
